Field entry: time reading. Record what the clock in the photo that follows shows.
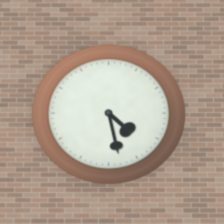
4:28
